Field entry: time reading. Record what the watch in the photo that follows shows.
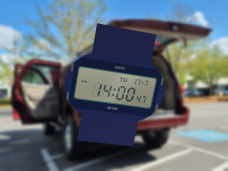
14:00:47
